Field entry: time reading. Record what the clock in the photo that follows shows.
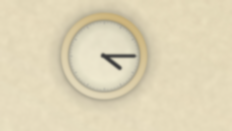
4:15
